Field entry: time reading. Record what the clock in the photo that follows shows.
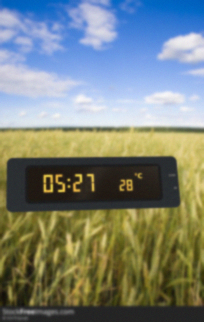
5:27
